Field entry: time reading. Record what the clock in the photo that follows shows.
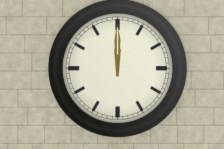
12:00
